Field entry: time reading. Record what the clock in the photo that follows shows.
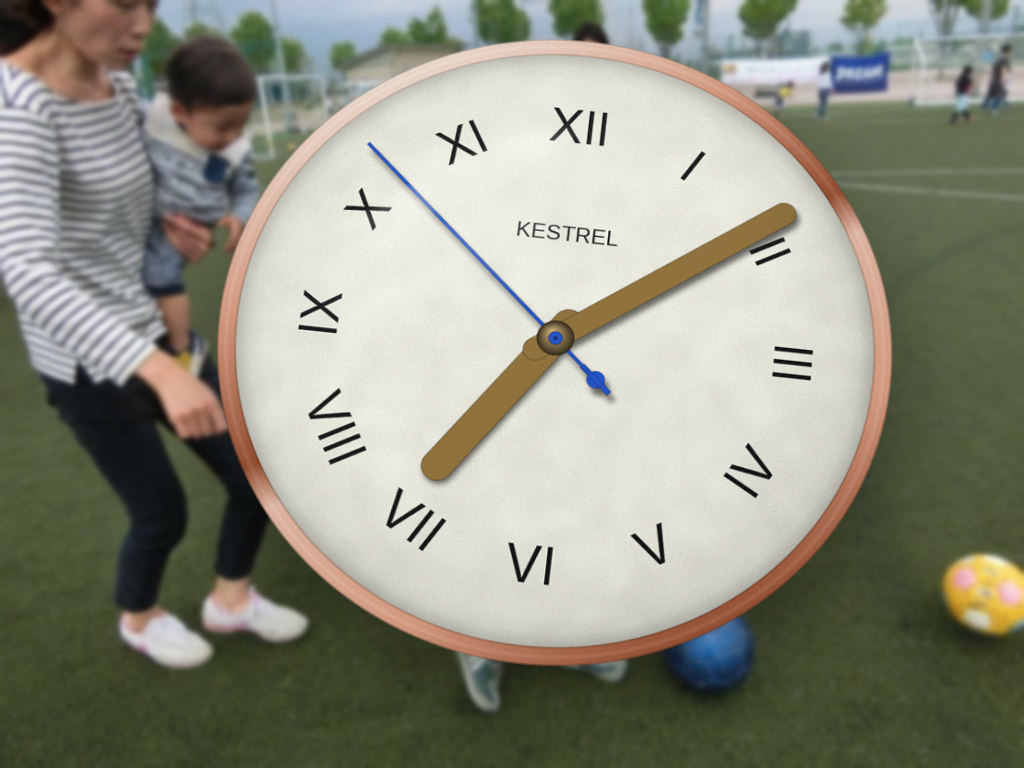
7:08:52
